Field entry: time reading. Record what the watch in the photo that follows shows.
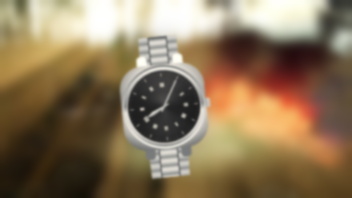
8:05
